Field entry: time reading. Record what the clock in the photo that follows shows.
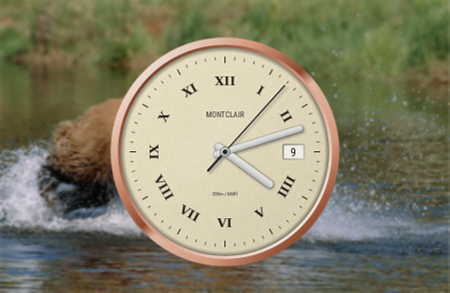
4:12:07
